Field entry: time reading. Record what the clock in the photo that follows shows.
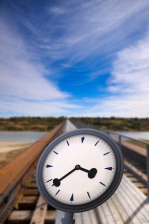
3:38
